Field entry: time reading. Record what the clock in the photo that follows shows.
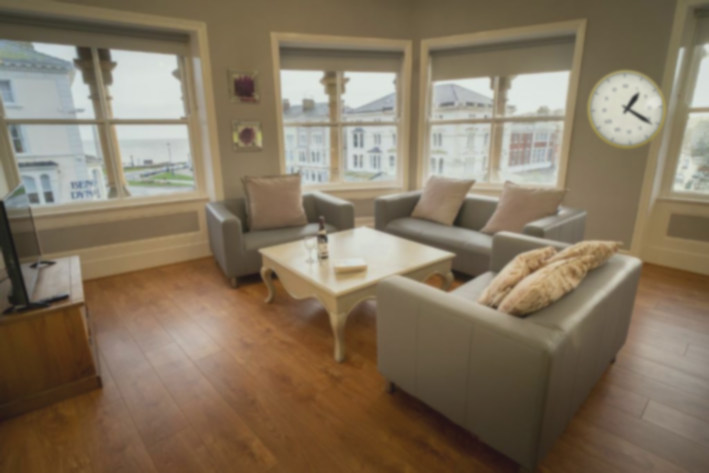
1:21
